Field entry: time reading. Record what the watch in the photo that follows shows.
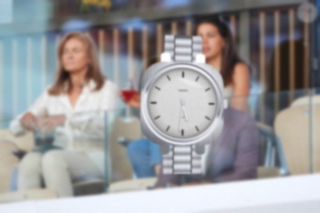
5:31
